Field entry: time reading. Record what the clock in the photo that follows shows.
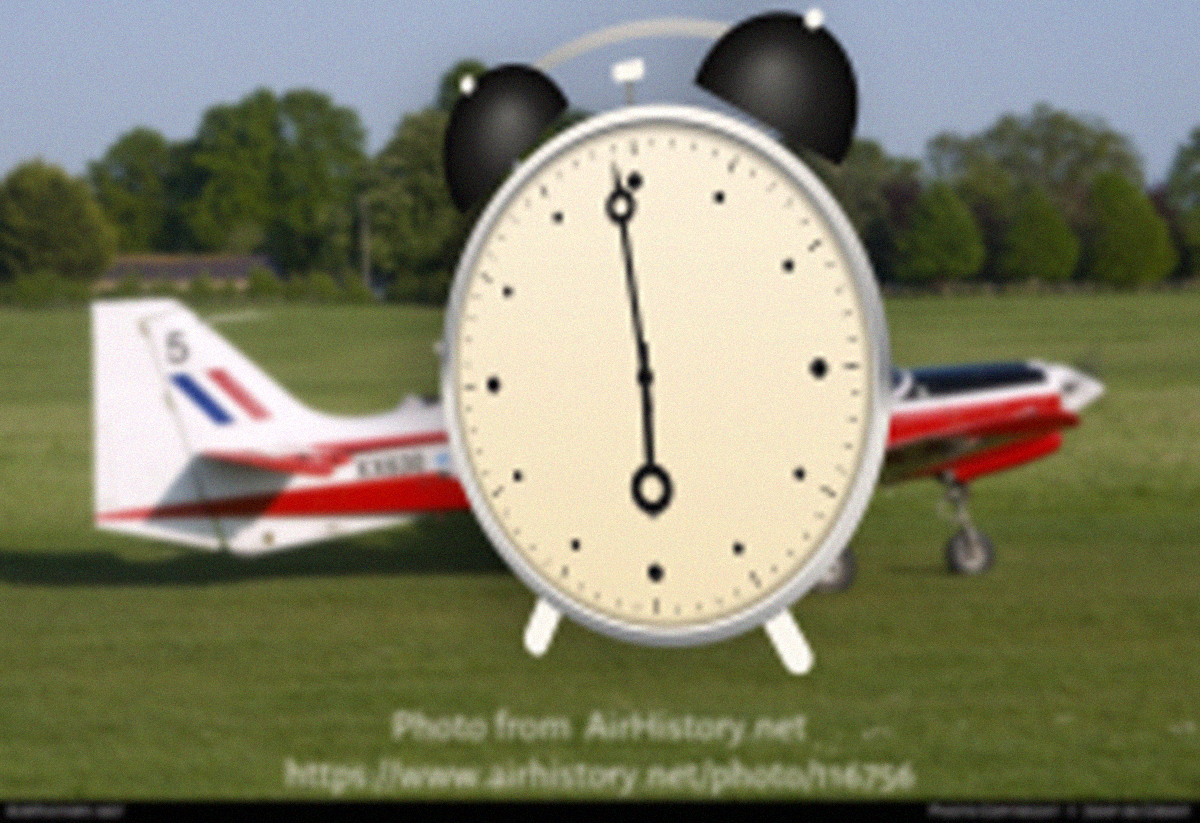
5:59
